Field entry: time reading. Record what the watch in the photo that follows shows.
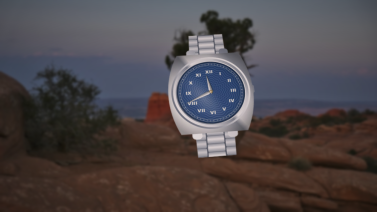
11:41
